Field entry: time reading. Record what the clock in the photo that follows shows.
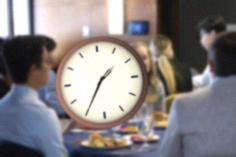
1:35
